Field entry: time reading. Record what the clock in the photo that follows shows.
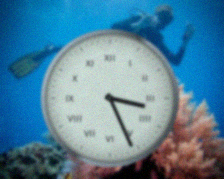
3:26
